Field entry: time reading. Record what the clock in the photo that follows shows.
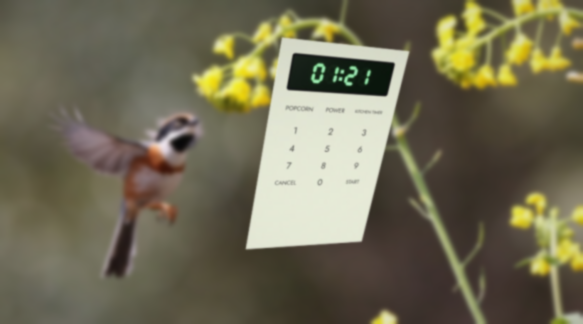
1:21
